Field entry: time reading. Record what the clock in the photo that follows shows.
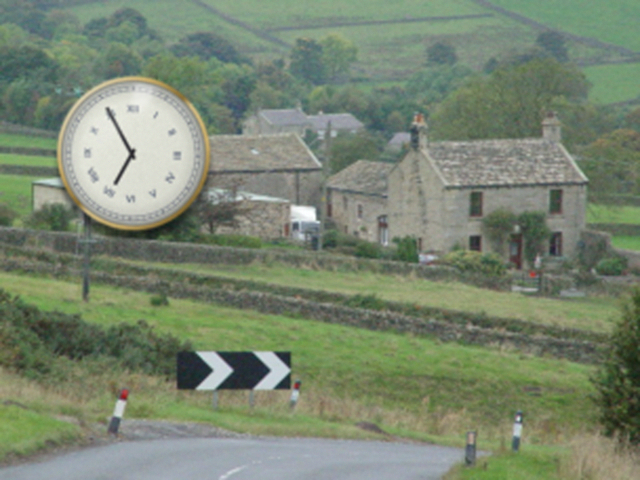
6:55
